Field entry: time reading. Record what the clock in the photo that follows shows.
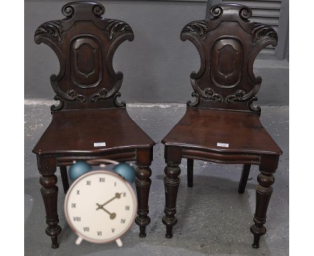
4:09
